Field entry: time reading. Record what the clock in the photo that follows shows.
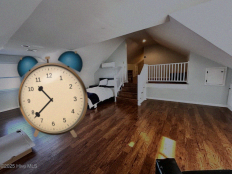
10:38
